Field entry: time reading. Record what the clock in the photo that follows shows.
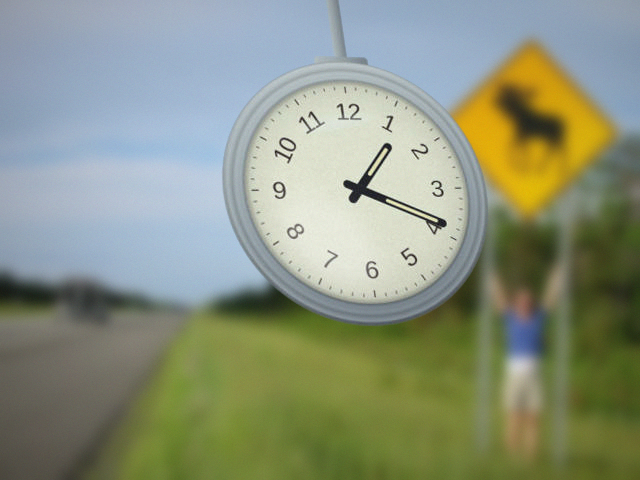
1:19
